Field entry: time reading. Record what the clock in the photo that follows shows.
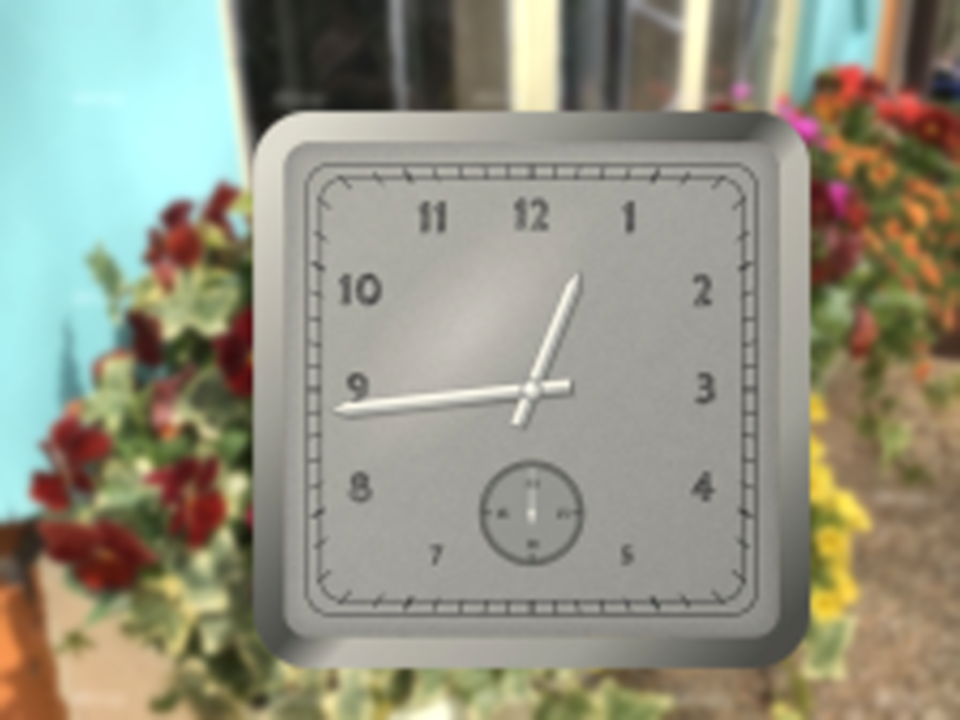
12:44
